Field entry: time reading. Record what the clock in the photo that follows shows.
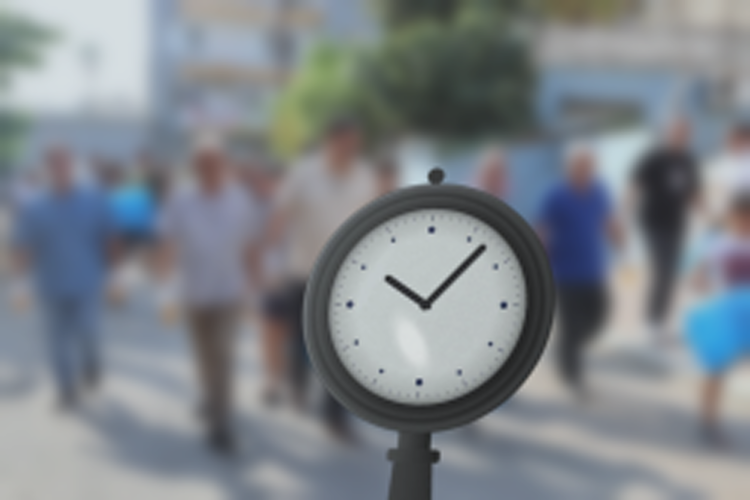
10:07
